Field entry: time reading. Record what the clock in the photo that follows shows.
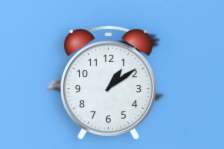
1:09
